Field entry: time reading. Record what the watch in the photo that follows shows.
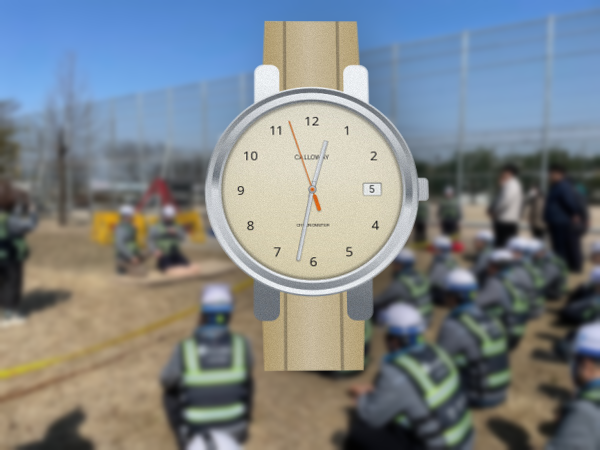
12:31:57
